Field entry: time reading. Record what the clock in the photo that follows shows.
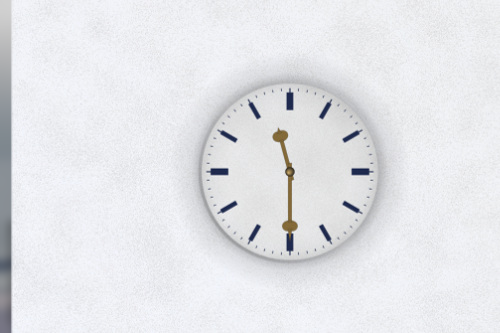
11:30
